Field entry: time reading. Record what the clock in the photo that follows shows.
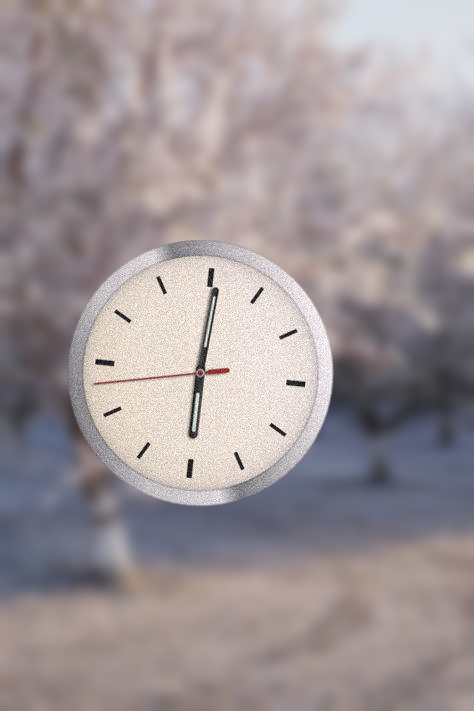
6:00:43
